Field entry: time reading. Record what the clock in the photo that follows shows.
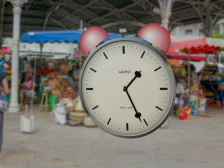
1:26
